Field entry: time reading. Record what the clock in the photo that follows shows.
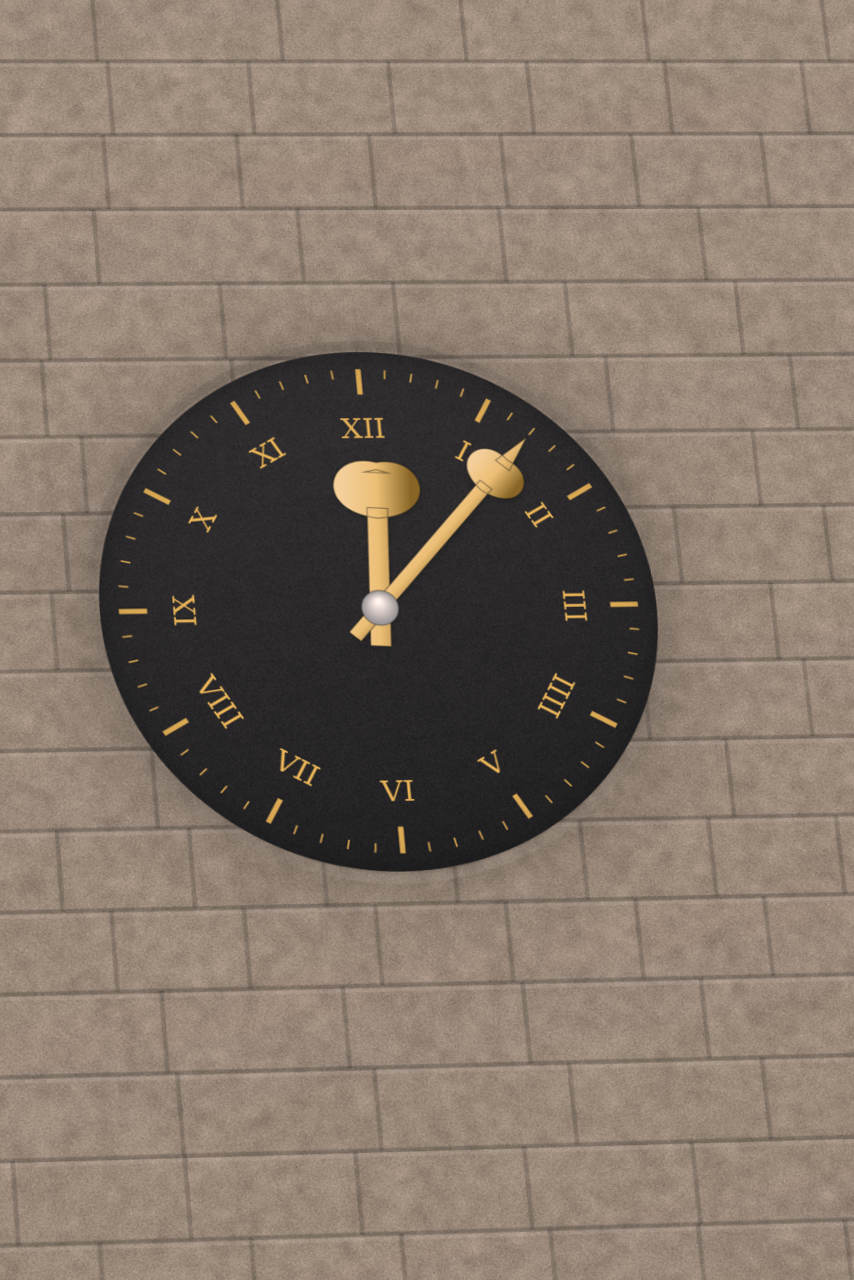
12:07
